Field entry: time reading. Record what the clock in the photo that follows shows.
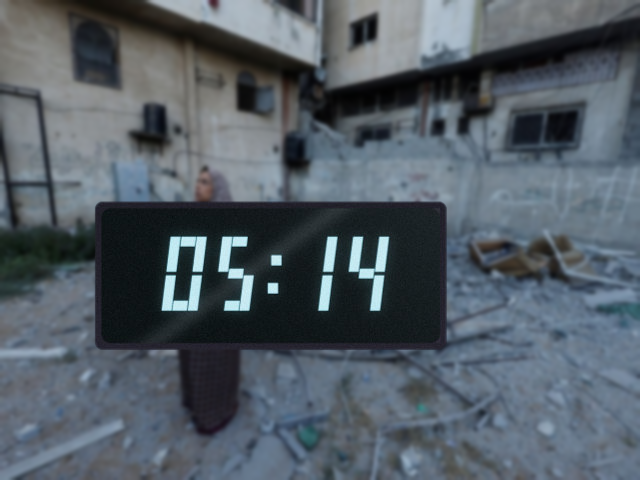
5:14
